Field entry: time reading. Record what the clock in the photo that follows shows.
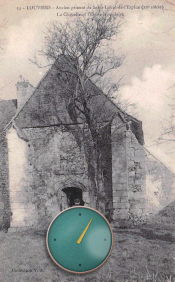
1:05
